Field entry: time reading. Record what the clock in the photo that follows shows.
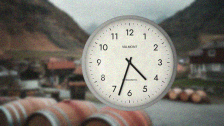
4:33
